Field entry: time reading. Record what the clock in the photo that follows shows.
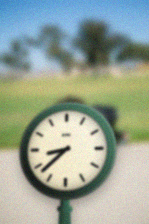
8:38
